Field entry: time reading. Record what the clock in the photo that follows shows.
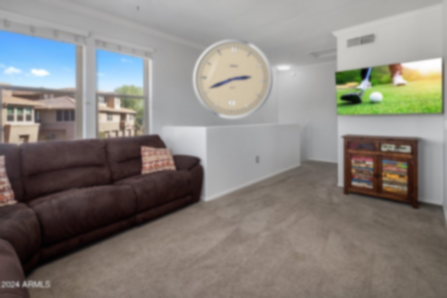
2:41
